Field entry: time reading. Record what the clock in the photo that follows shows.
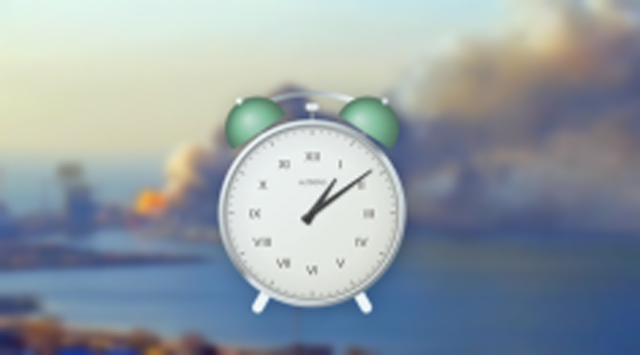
1:09
